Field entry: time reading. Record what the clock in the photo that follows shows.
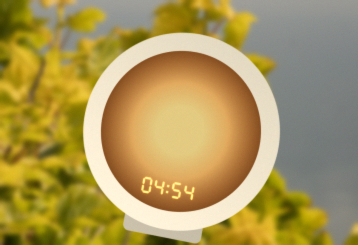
4:54
